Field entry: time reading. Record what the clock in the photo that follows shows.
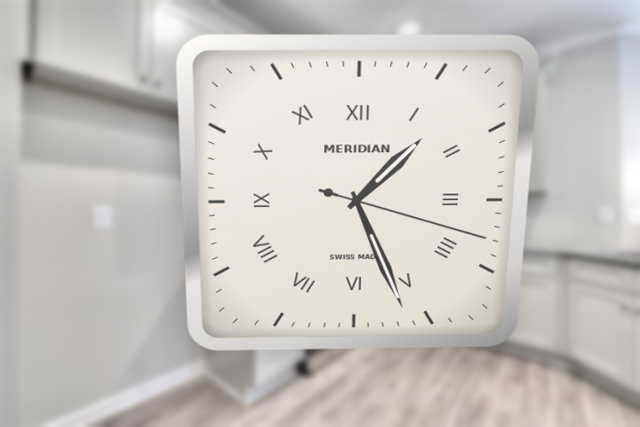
1:26:18
